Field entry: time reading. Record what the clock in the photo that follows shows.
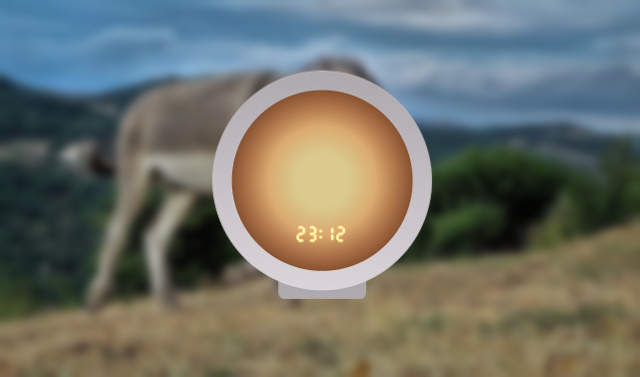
23:12
